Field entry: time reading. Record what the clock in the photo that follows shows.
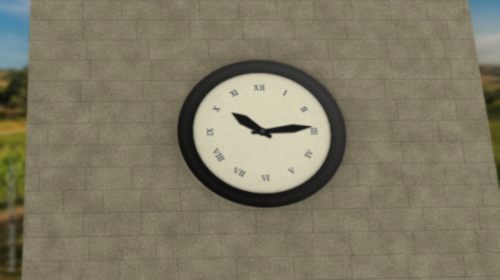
10:14
